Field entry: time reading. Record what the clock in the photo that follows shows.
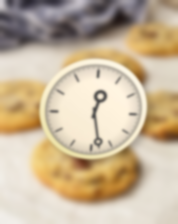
12:28
